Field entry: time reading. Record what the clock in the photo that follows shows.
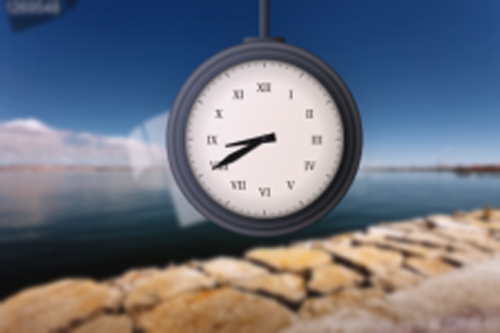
8:40
